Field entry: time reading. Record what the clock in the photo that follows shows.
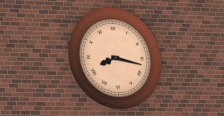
8:17
